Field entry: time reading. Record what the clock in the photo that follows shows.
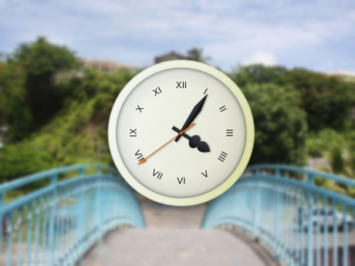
4:05:39
